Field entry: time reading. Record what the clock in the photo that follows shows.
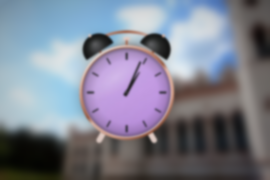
1:04
